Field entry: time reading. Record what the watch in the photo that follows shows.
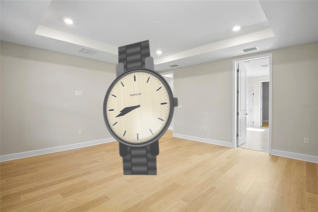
8:42
